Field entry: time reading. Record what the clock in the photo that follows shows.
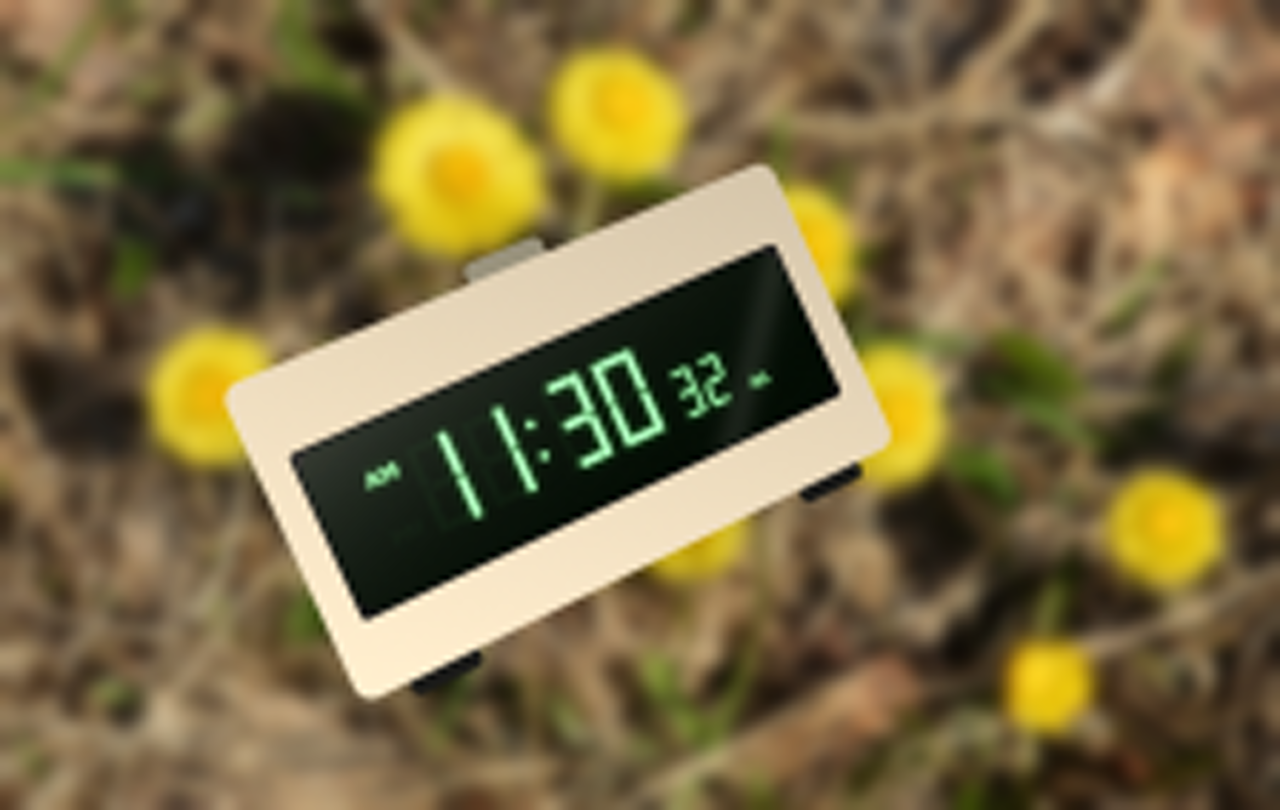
11:30:32
